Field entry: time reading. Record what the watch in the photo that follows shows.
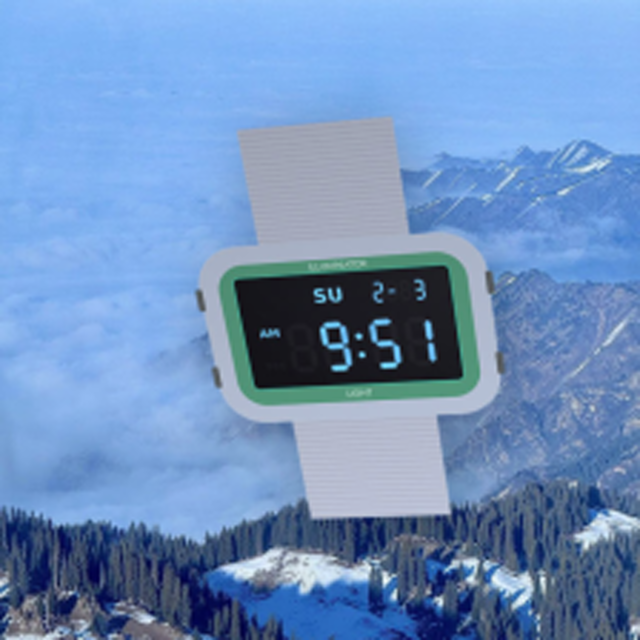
9:51
